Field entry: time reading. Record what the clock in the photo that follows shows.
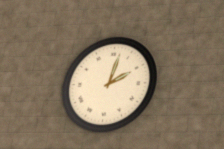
2:02
